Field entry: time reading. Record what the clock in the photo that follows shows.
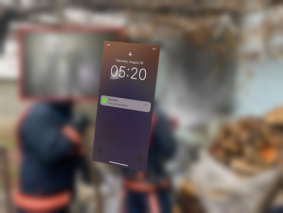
5:20
